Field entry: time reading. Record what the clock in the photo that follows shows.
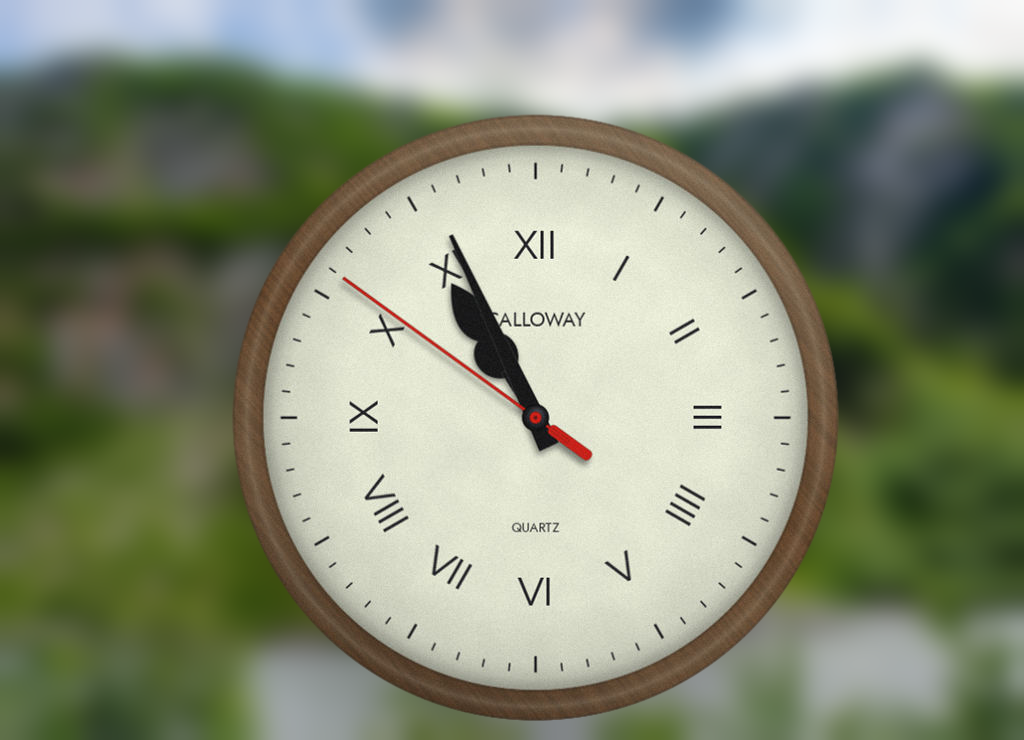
10:55:51
